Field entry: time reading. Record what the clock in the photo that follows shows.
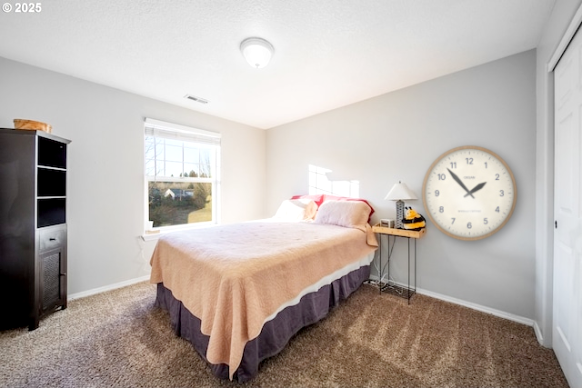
1:53
